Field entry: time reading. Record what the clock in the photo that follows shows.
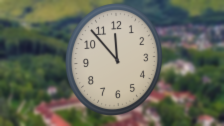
11:53
